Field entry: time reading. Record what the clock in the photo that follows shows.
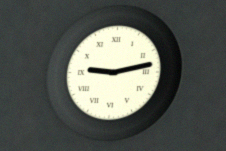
9:13
